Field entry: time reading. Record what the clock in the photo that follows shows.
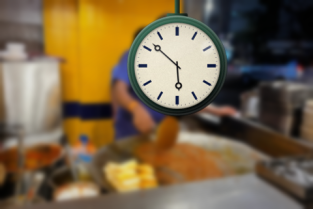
5:52
